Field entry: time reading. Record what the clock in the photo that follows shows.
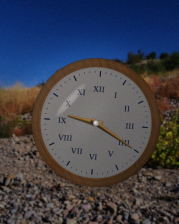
9:20
